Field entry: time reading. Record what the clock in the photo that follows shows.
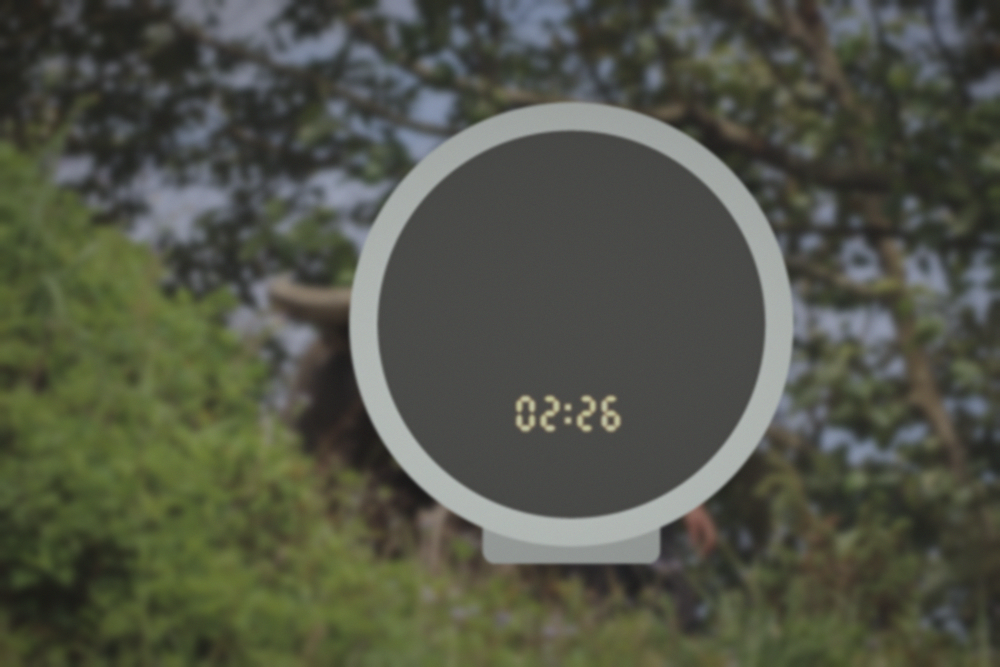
2:26
